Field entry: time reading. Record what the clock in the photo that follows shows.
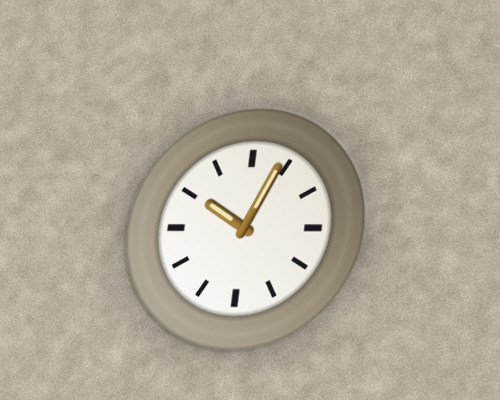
10:04
